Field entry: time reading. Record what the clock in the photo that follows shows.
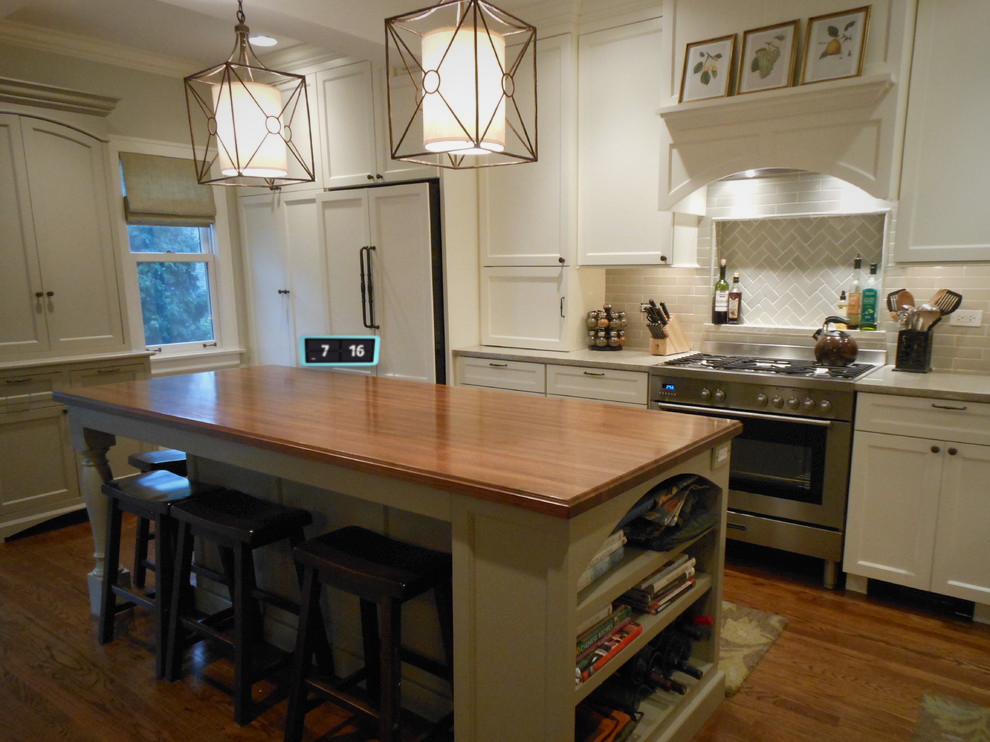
7:16
